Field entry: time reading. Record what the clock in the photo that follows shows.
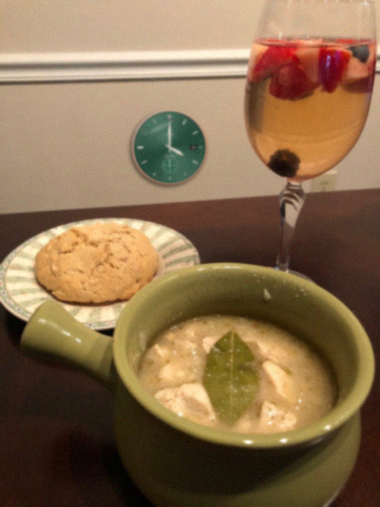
4:00
